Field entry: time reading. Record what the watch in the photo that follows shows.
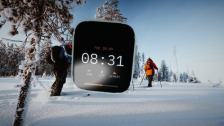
8:31
